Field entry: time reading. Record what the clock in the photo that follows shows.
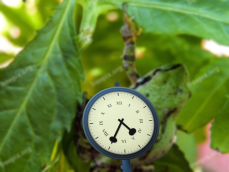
4:35
